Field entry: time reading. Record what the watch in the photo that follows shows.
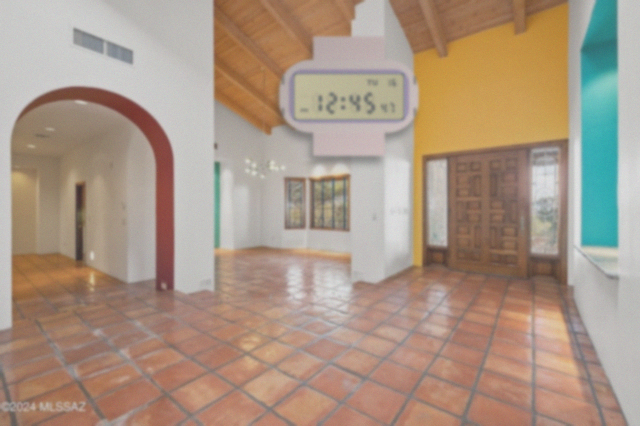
12:45
